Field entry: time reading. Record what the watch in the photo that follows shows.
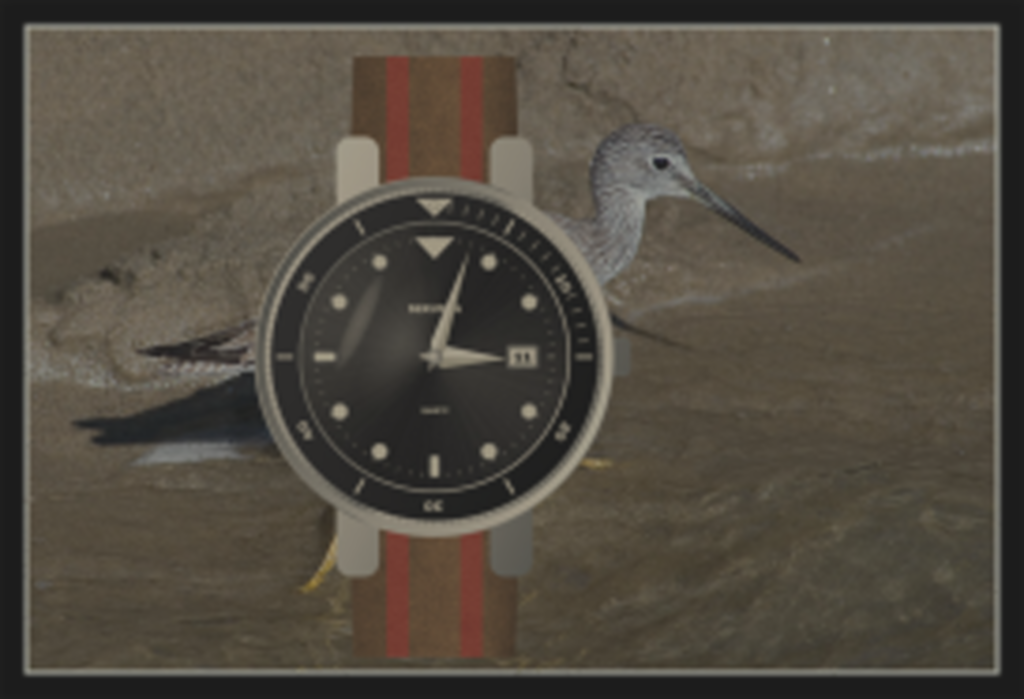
3:03
